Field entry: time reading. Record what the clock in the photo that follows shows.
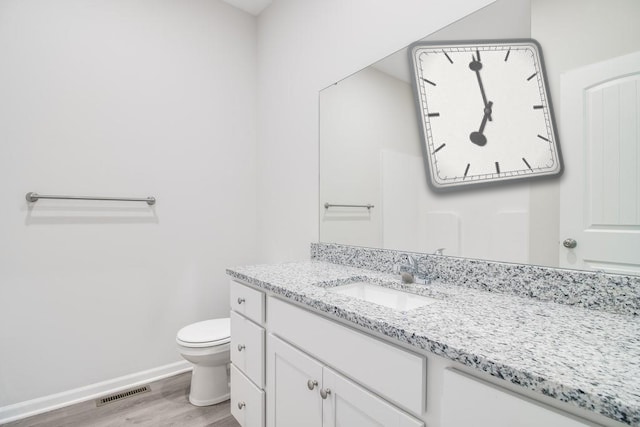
6:59
